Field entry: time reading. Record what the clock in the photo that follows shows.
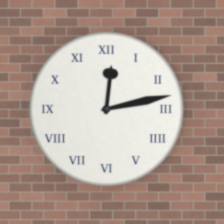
12:13
